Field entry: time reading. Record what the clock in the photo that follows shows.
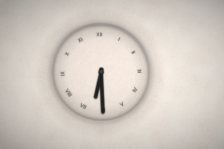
6:30
